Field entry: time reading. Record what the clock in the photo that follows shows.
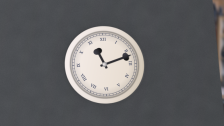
11:12
